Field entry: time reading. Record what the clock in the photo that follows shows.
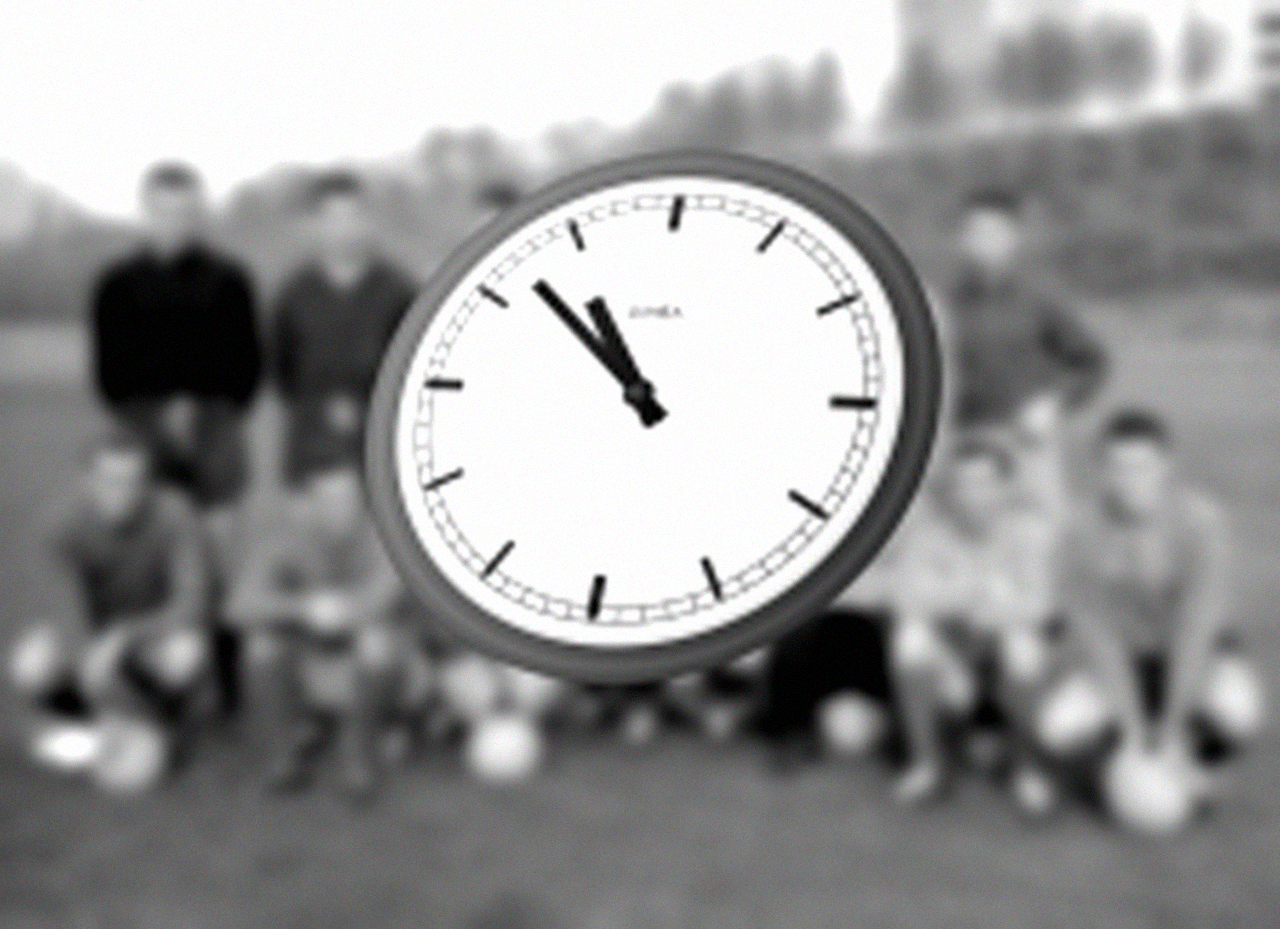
10:52
